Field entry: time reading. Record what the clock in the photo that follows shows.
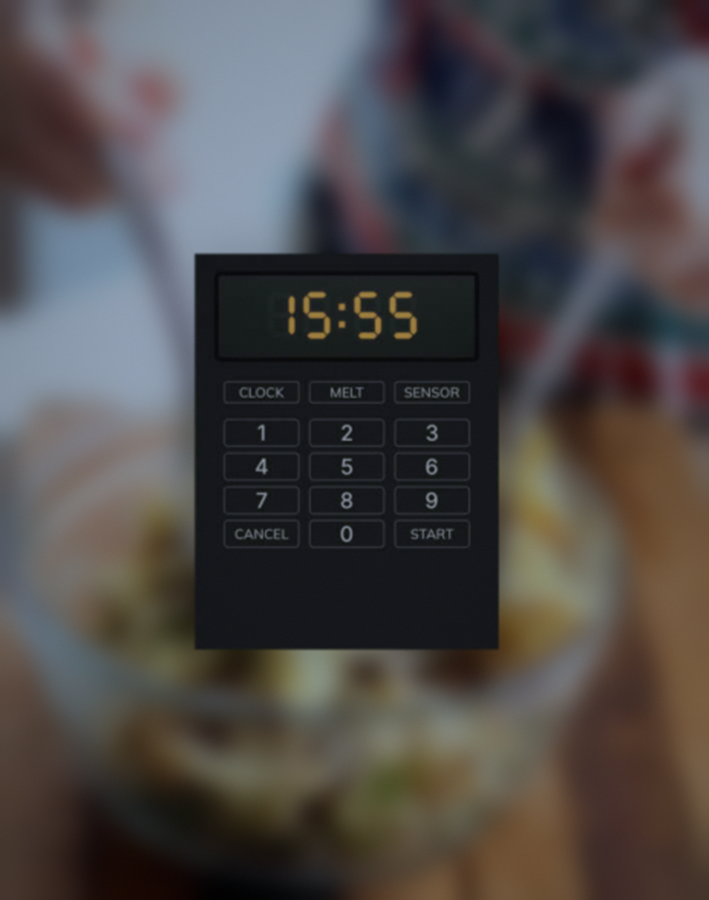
15:55
